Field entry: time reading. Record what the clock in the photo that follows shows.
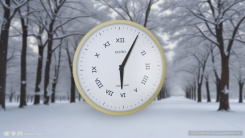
6:05
